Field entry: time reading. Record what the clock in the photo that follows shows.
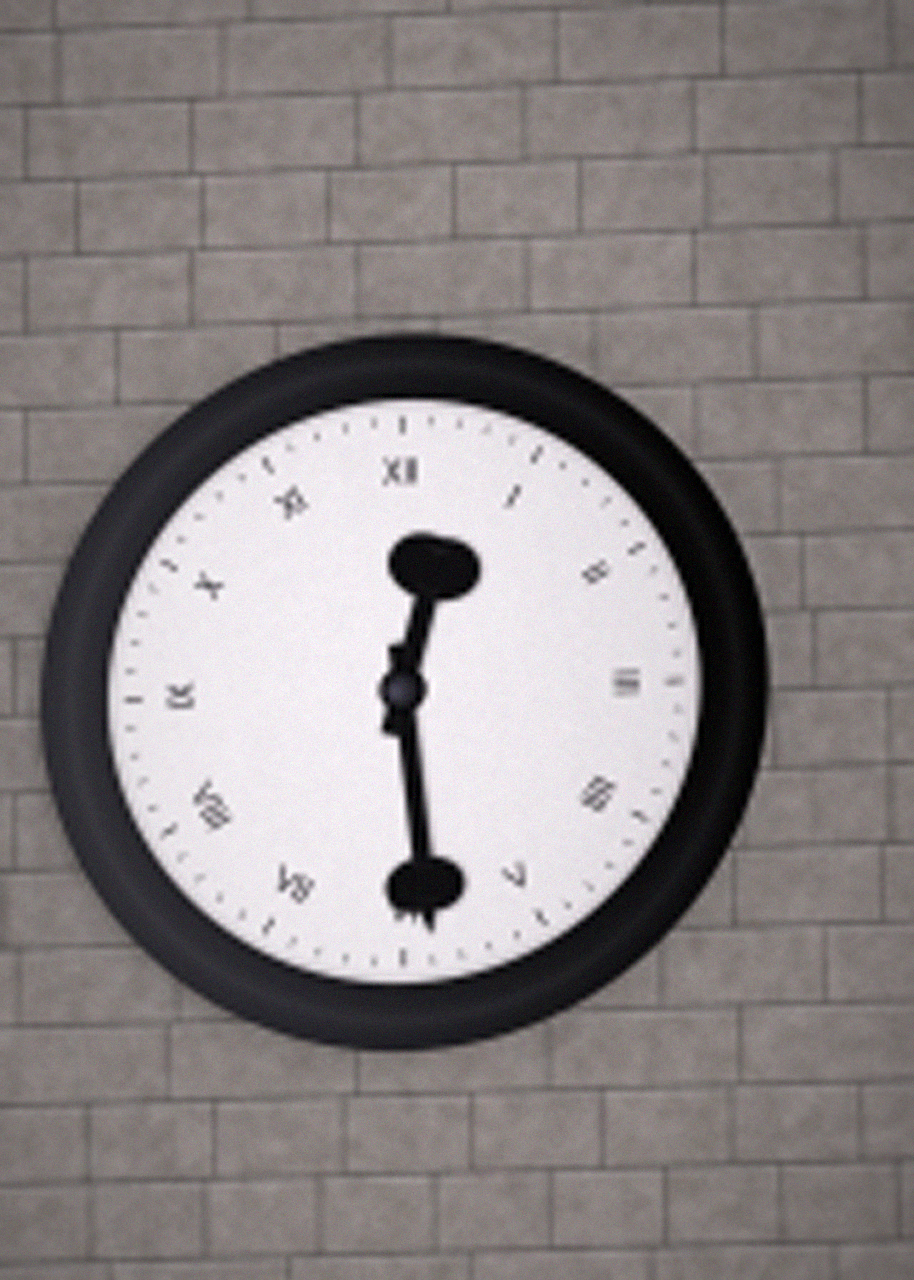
12:29
